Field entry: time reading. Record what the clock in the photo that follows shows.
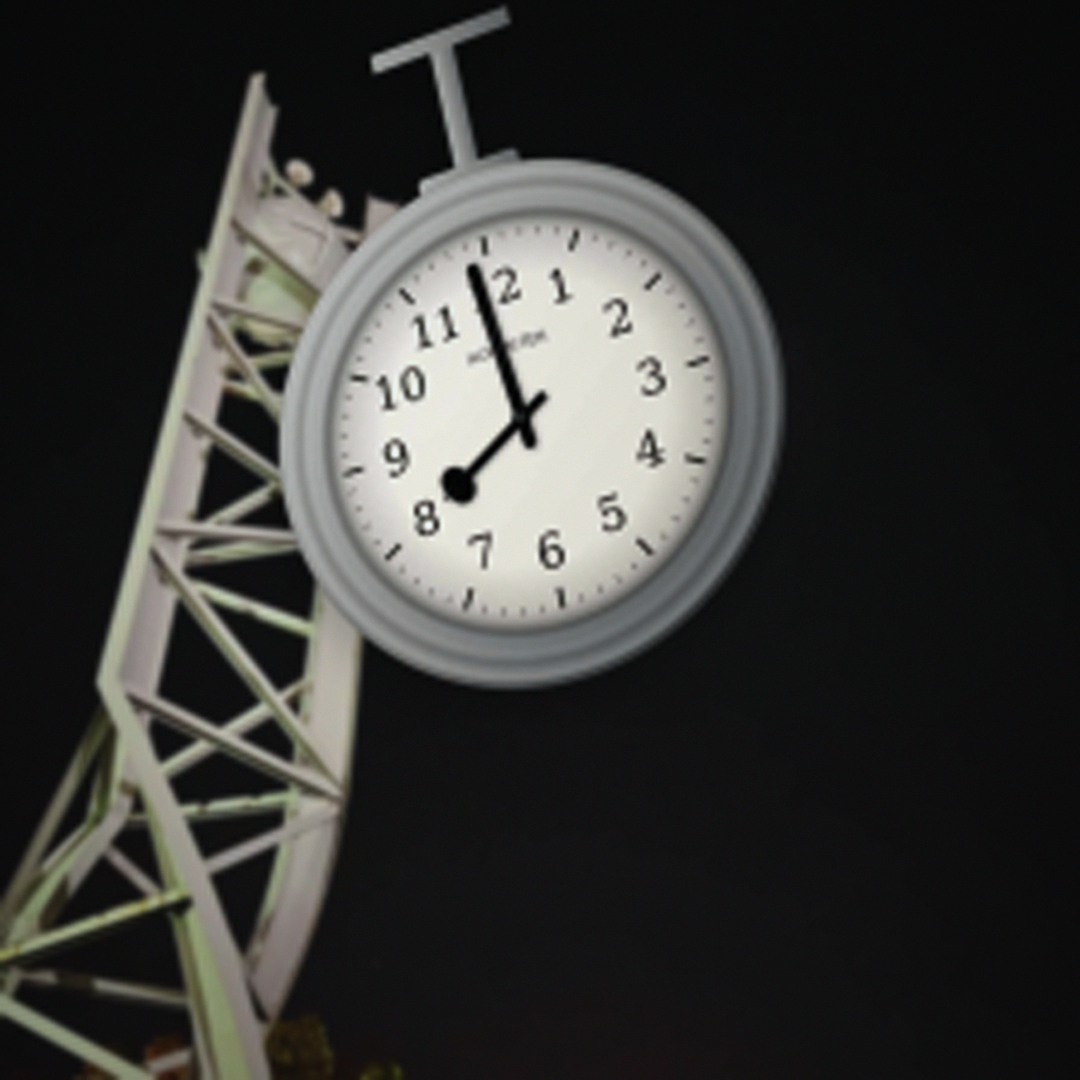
7:59
